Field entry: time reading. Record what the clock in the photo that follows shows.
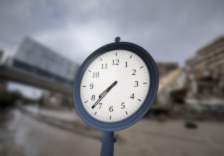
7:37
